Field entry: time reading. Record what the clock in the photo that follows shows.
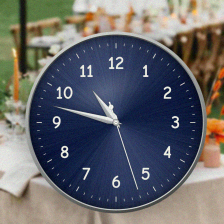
10:47:27
